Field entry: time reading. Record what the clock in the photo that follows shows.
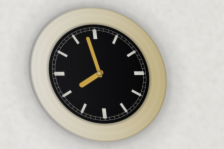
7:58
